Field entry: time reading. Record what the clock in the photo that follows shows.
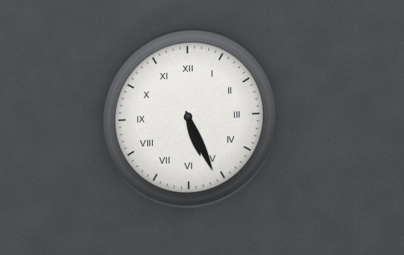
5:26
